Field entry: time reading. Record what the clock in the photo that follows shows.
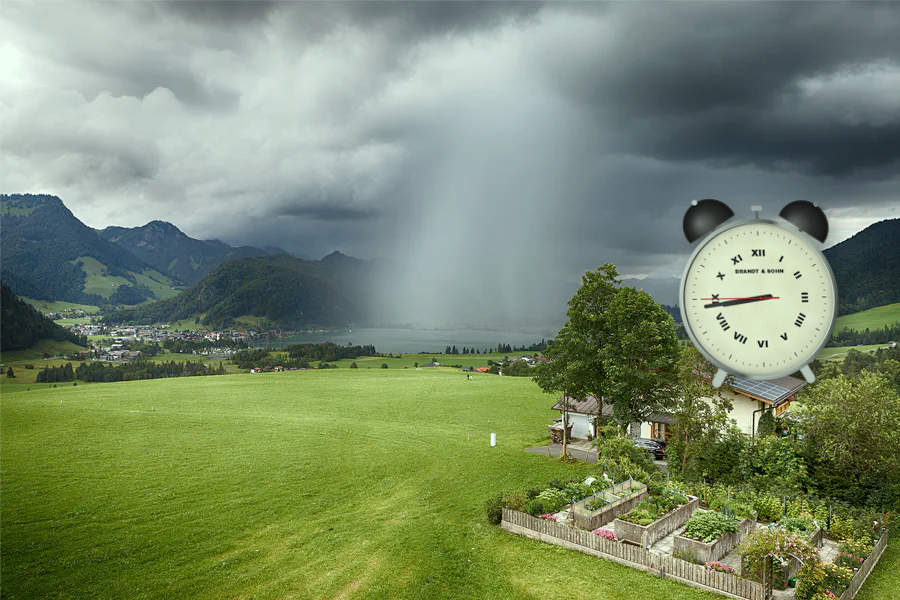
8:43:45
